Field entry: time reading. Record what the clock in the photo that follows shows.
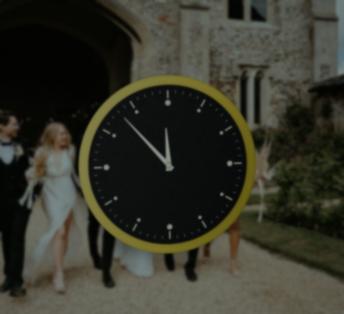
11:53
